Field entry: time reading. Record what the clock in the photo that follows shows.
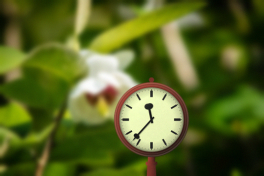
11:37
